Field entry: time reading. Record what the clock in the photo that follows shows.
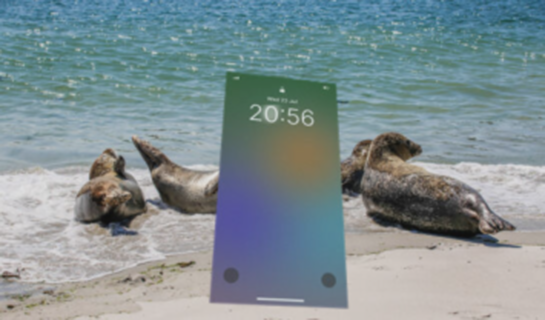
20:56
